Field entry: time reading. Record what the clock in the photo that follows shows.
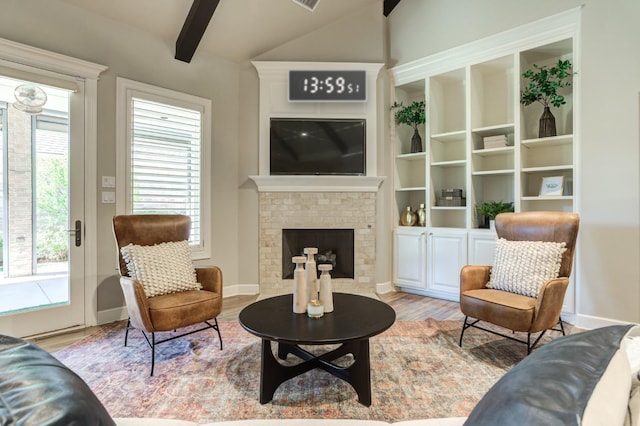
13:59
